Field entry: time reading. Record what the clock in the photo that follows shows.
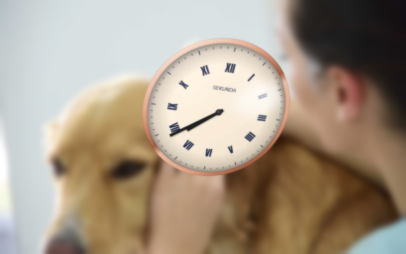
7:39
